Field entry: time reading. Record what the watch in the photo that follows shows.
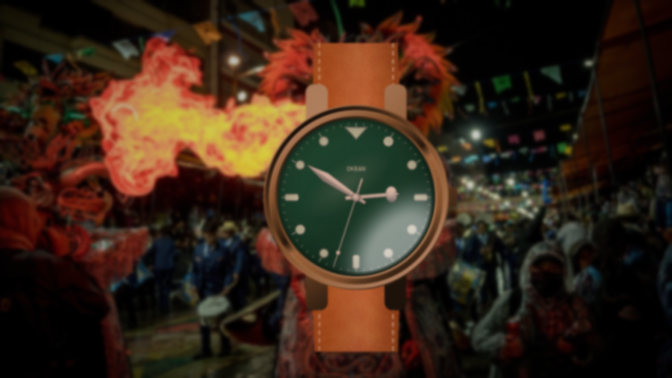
2:50:33
